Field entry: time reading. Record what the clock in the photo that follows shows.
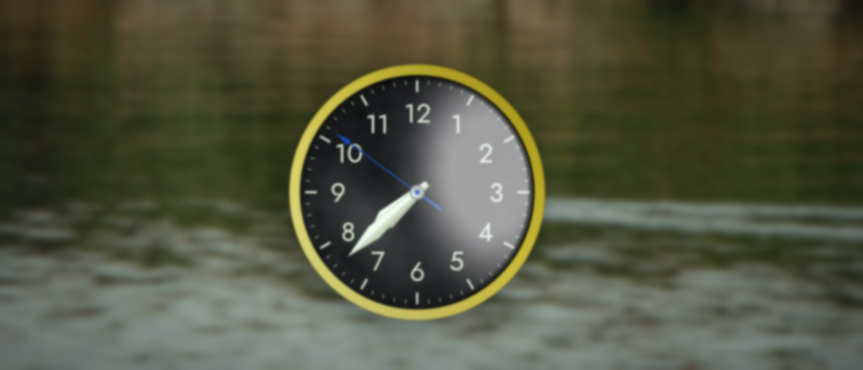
7:37:51
